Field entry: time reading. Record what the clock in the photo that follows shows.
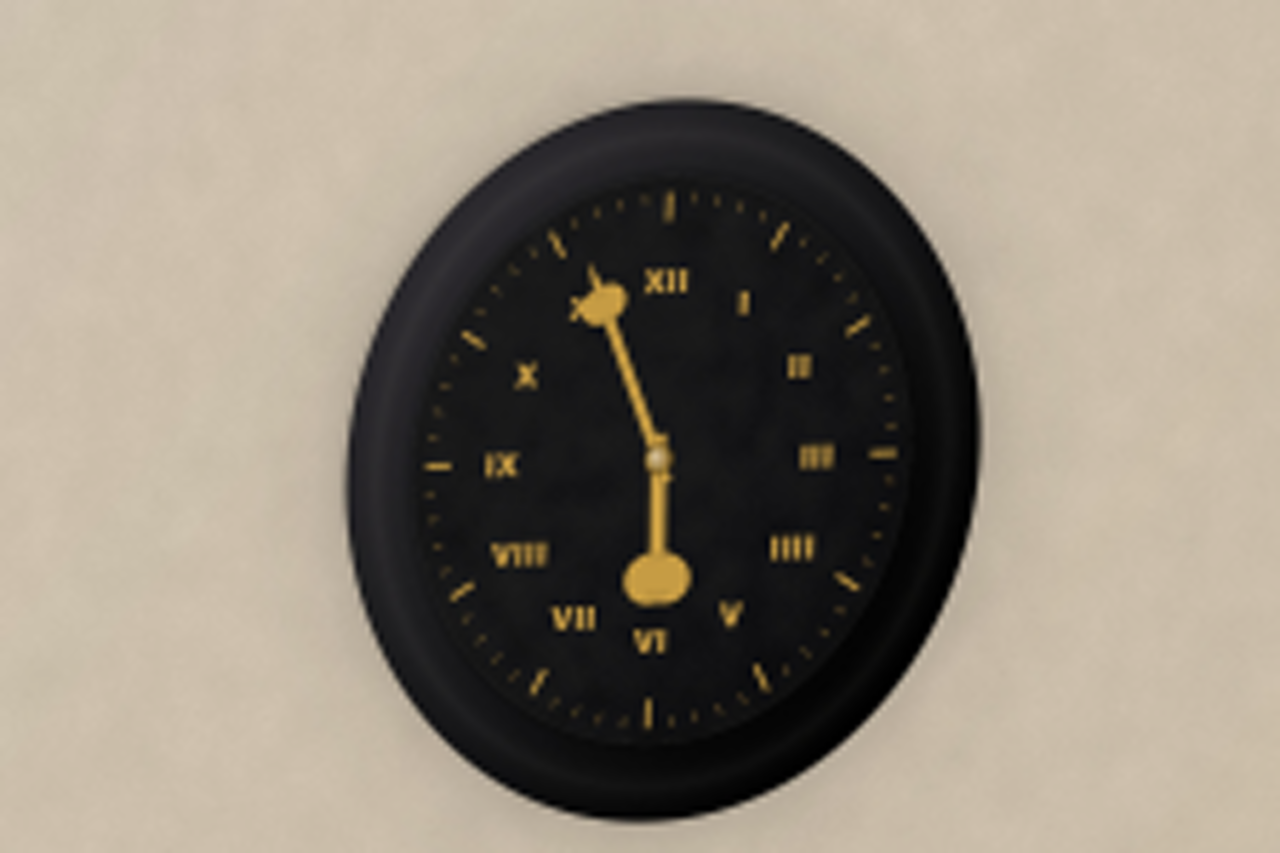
5:56
